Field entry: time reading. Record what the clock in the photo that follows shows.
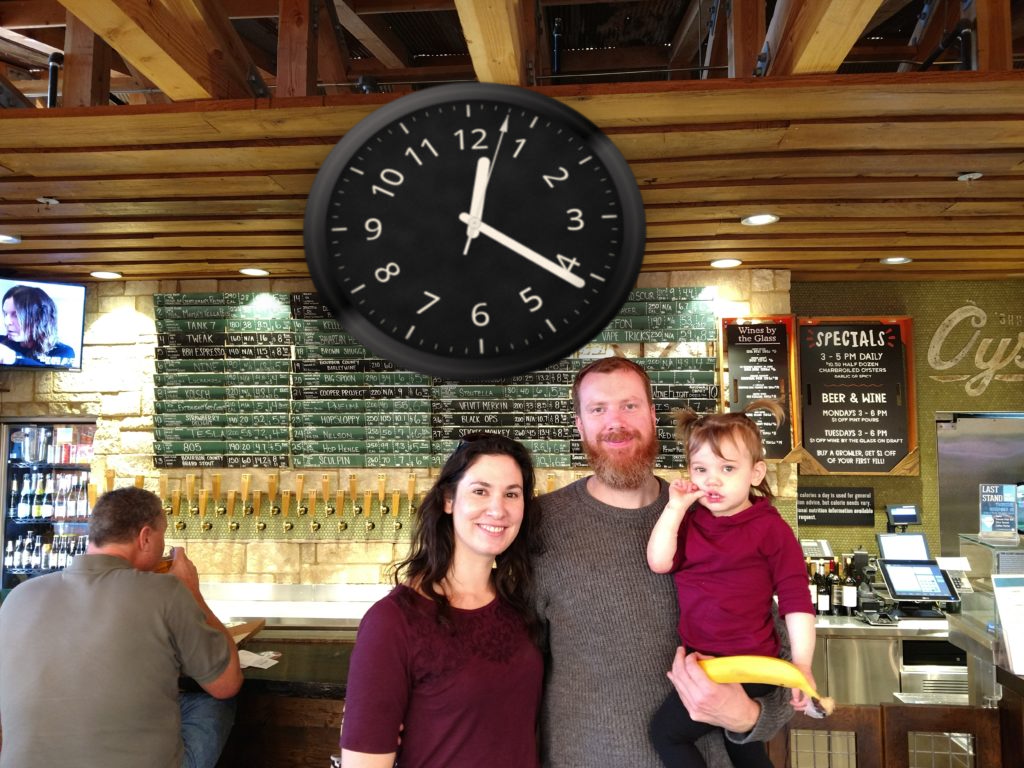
12:21:03
